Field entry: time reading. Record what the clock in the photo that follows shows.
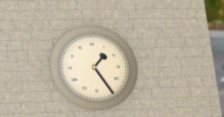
1:25
